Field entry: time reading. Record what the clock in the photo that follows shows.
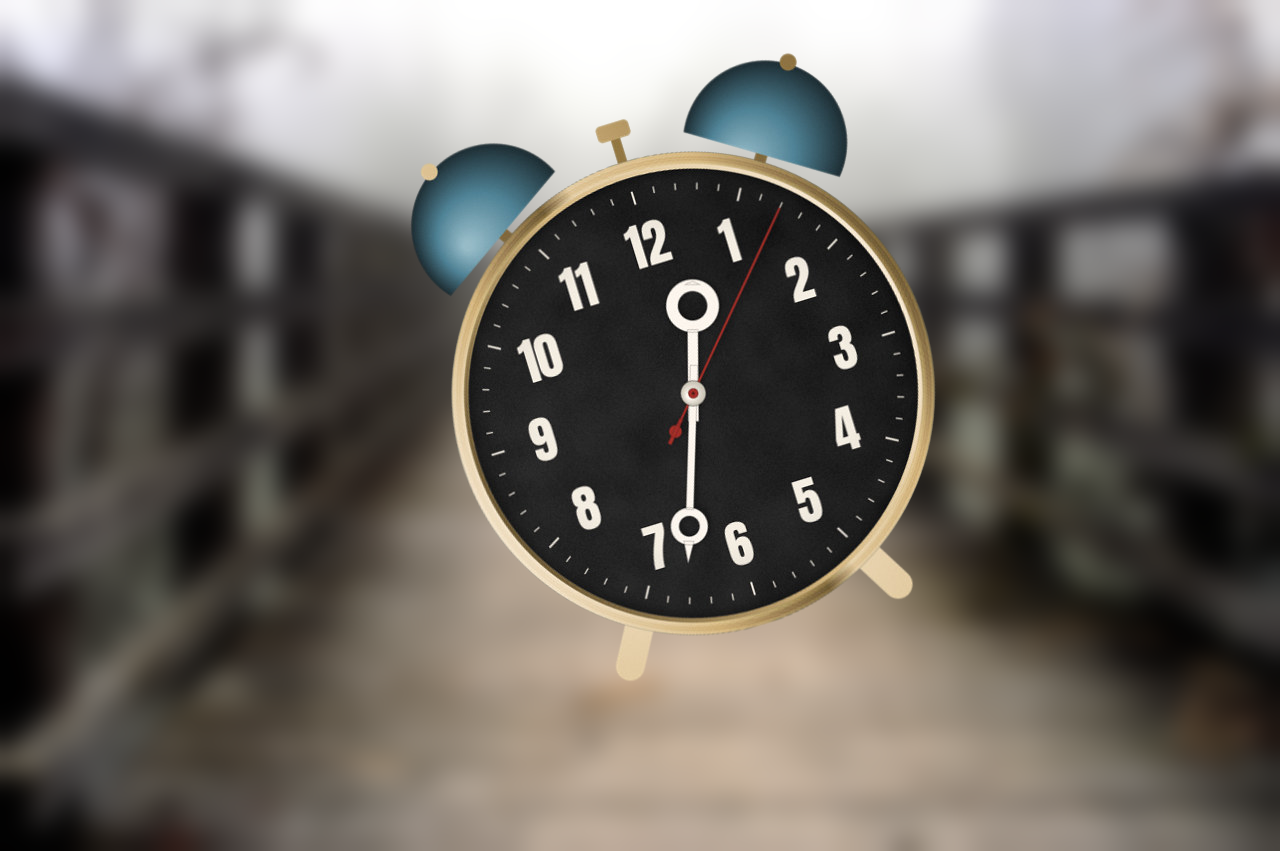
12:33:07
